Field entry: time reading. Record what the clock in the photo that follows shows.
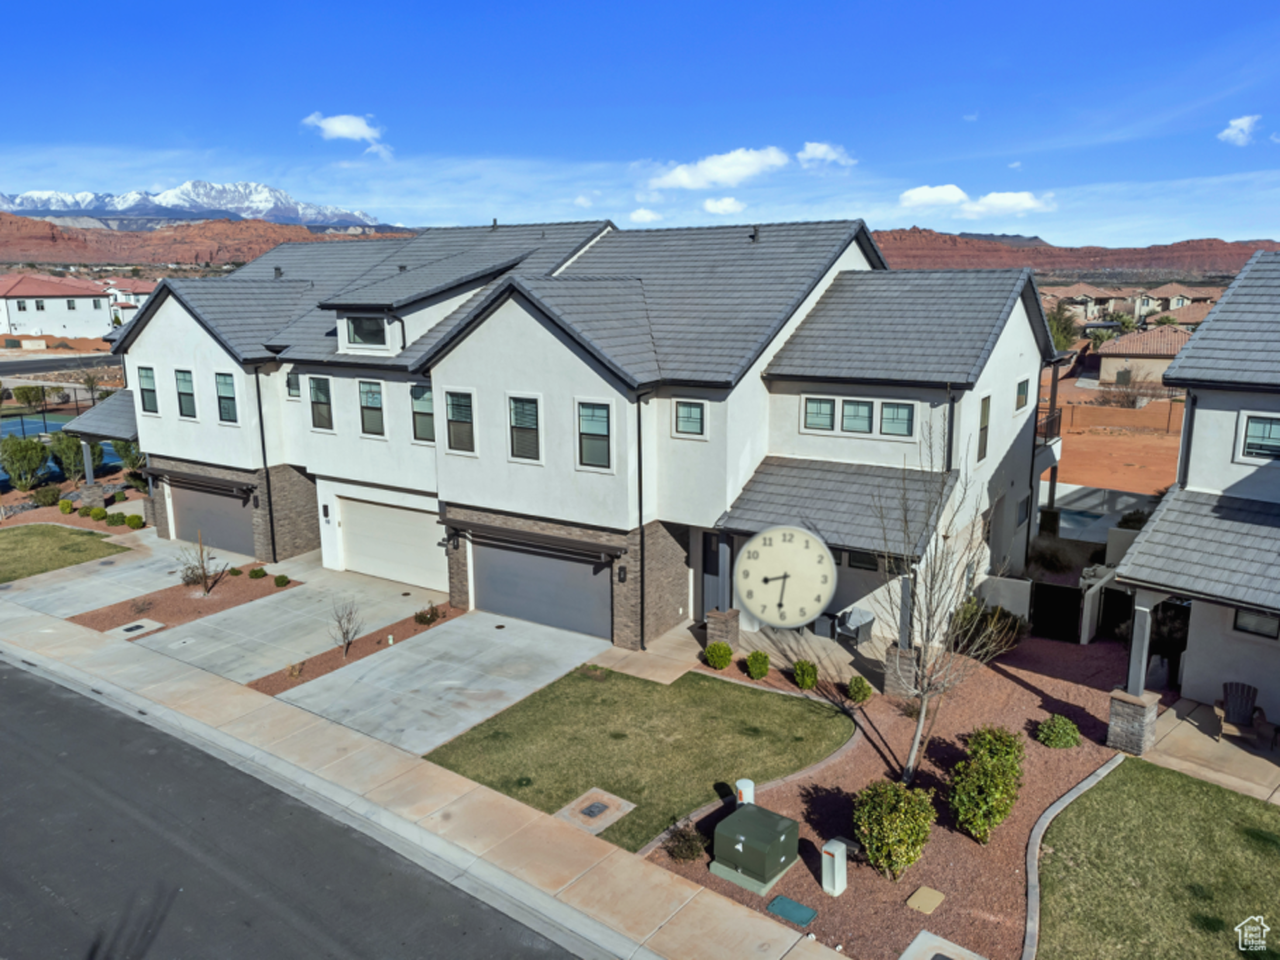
8:31
